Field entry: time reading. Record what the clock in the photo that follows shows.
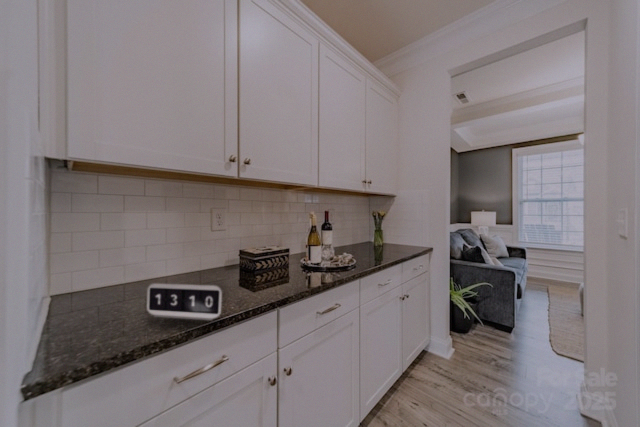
13:10
